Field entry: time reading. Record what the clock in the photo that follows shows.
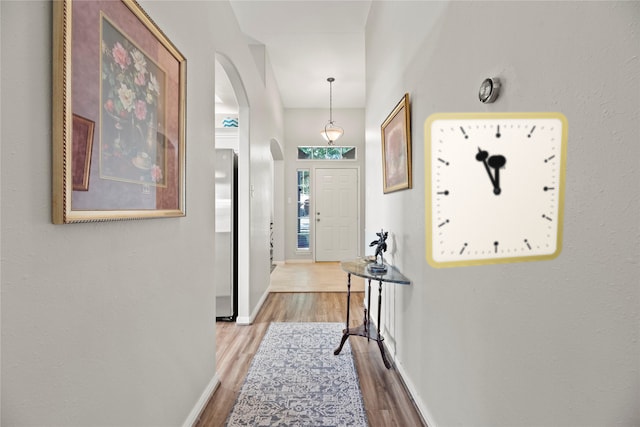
11:56
